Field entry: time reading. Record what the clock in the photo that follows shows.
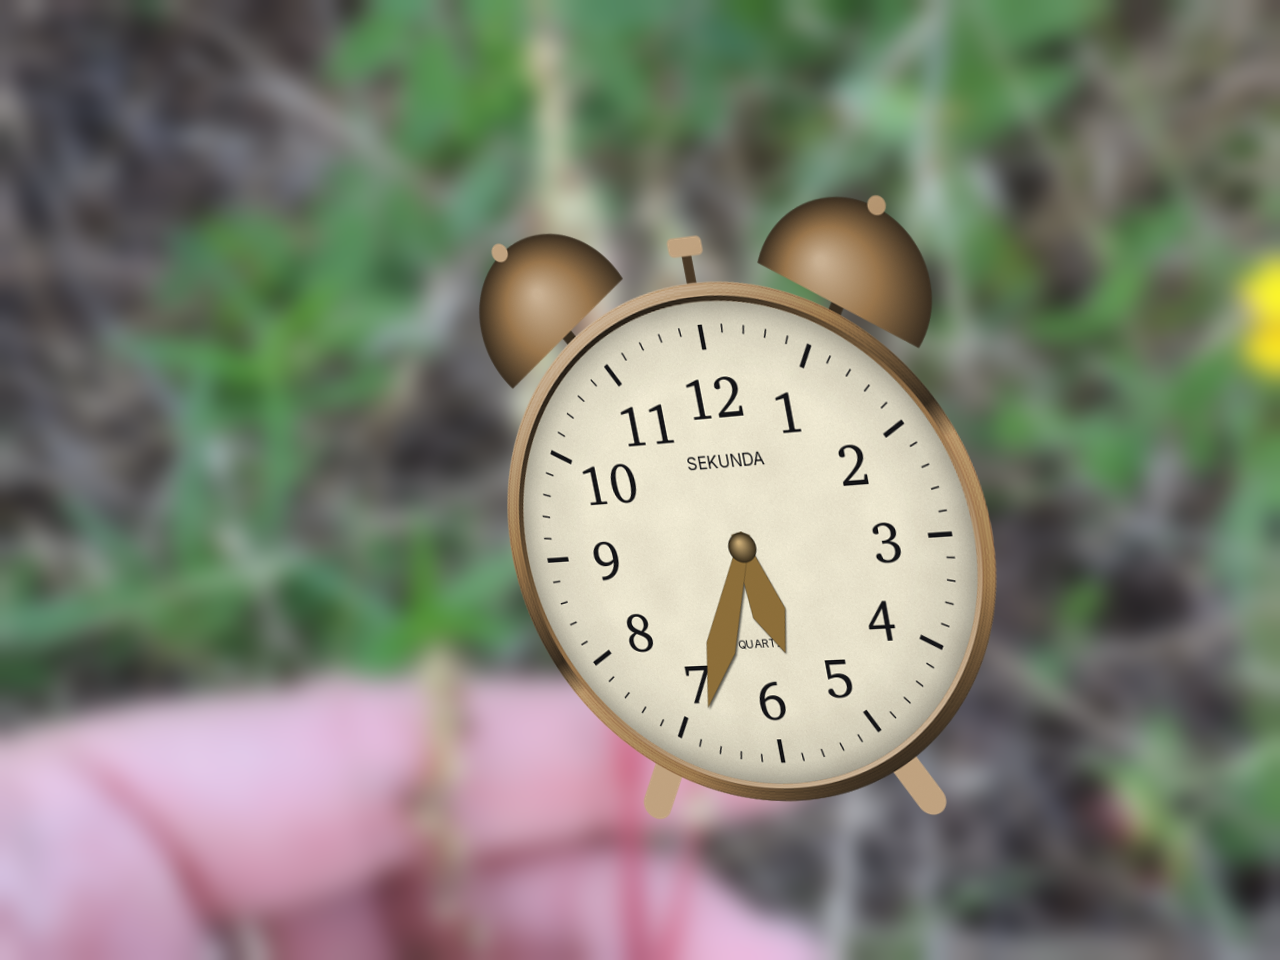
5:34
